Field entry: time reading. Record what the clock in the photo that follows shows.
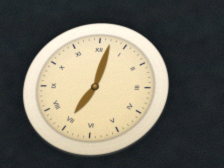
7:02
